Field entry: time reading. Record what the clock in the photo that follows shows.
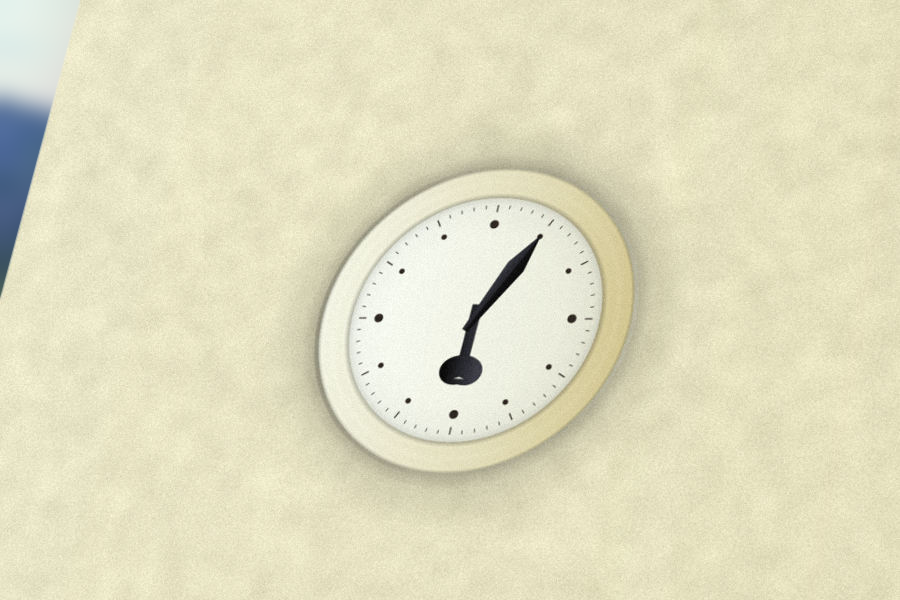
6:05
